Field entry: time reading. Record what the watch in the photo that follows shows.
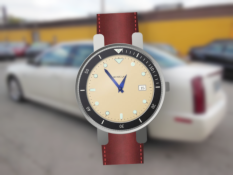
12:54
